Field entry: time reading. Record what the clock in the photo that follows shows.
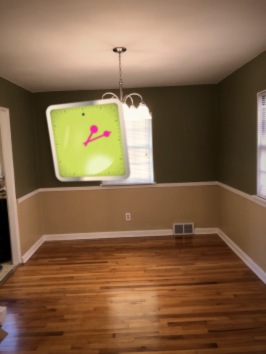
1:12
